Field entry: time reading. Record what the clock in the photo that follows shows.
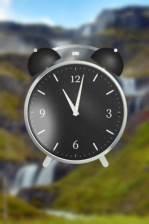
11:02
